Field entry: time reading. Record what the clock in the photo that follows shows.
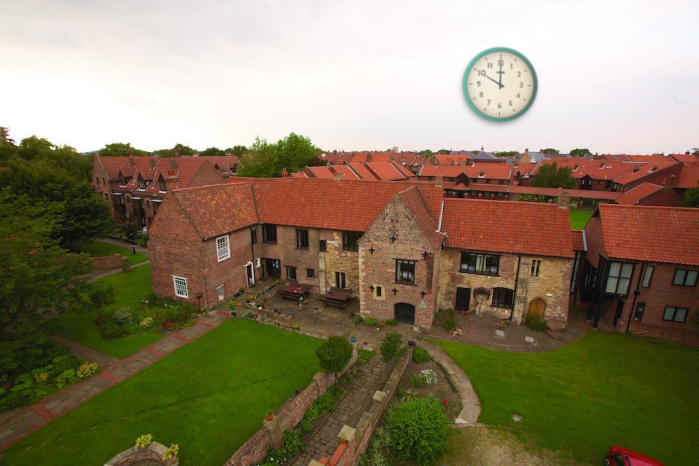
10:00
